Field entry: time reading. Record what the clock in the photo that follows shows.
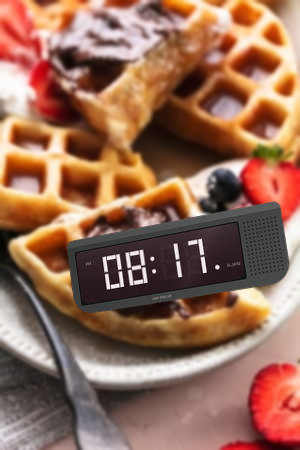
8:17
